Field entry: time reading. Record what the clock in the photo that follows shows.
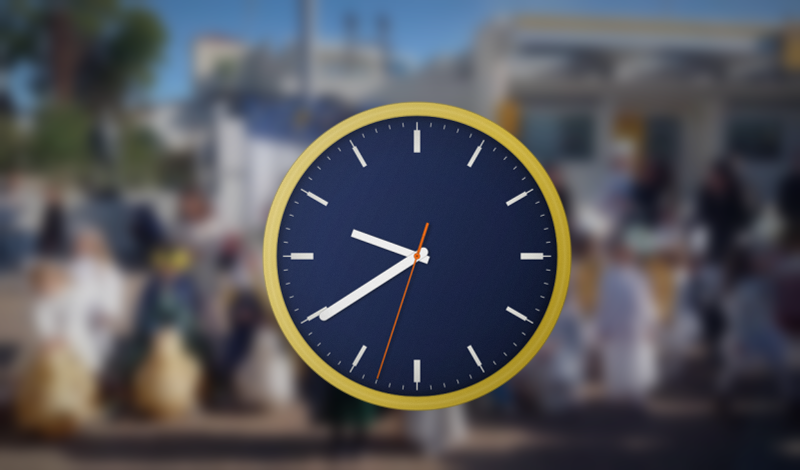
9:39:33
